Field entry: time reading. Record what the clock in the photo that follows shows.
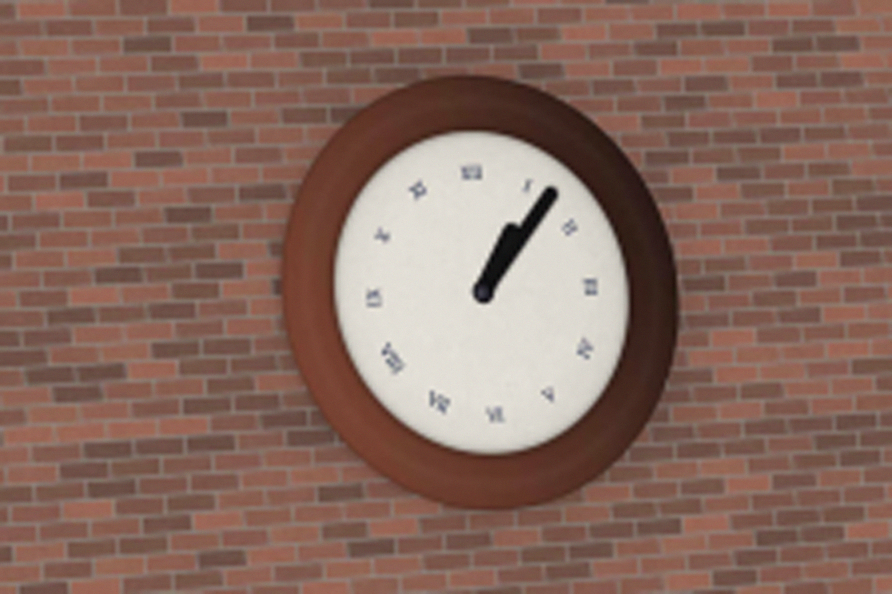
1:07
